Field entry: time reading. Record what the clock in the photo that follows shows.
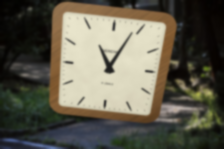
11:04
